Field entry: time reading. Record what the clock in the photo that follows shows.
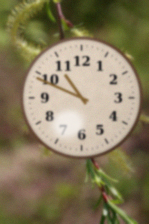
10:49
